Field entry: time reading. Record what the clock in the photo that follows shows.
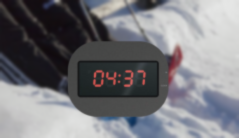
4:37
